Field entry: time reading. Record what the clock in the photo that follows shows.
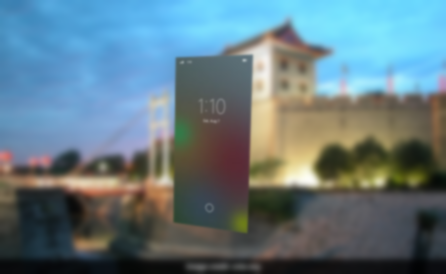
1:10
